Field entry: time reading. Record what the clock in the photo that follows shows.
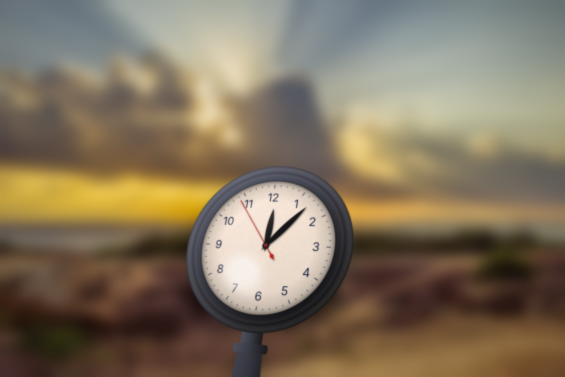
12:06:54
